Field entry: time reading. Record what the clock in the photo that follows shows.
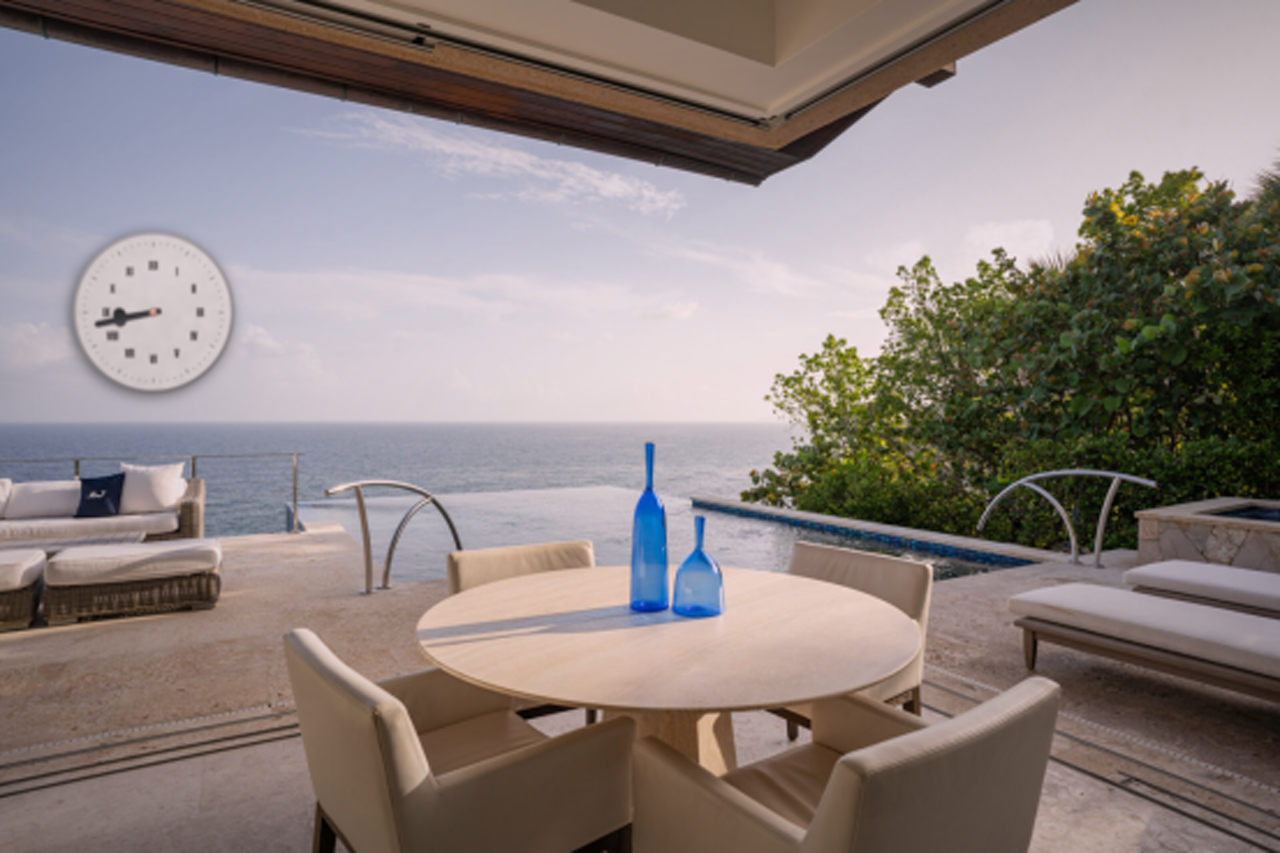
8:43
